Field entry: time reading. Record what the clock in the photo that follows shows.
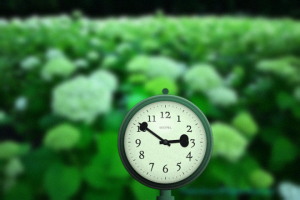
2:51
